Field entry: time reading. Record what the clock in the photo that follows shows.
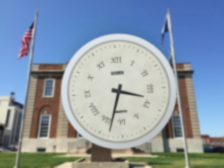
3:33
